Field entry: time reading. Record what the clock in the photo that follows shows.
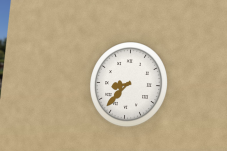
8:37
